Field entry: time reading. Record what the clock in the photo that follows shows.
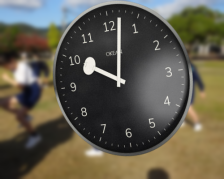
10:02
